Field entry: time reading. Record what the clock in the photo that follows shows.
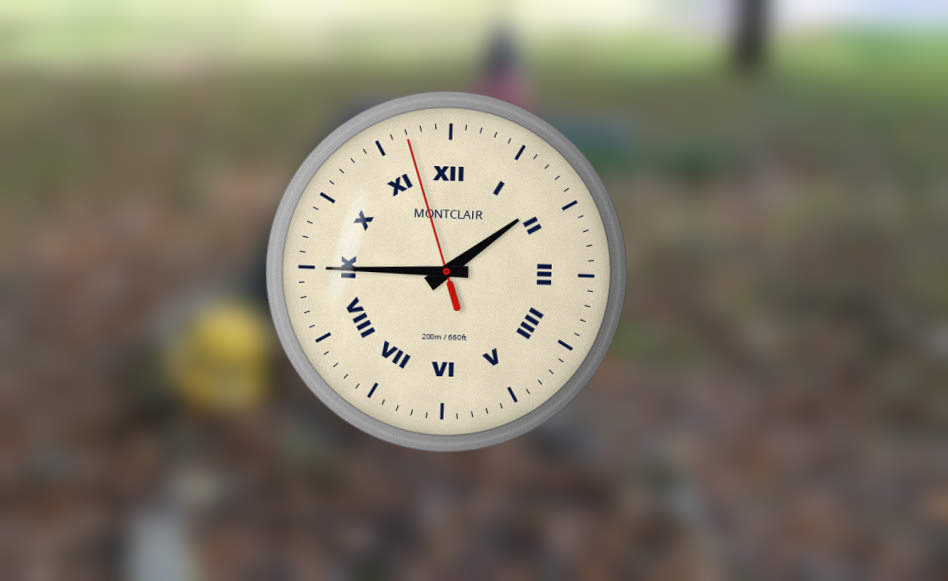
1:44:57
